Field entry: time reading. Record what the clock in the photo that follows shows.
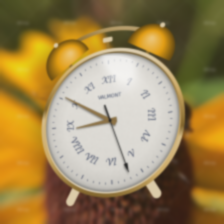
8:50:27
